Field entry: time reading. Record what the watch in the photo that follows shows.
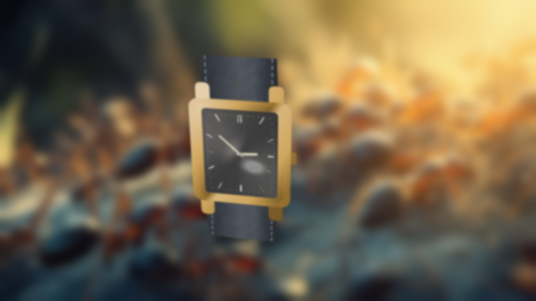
2:52
